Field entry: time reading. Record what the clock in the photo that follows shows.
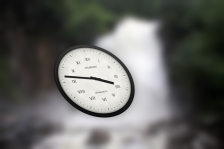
3:47
